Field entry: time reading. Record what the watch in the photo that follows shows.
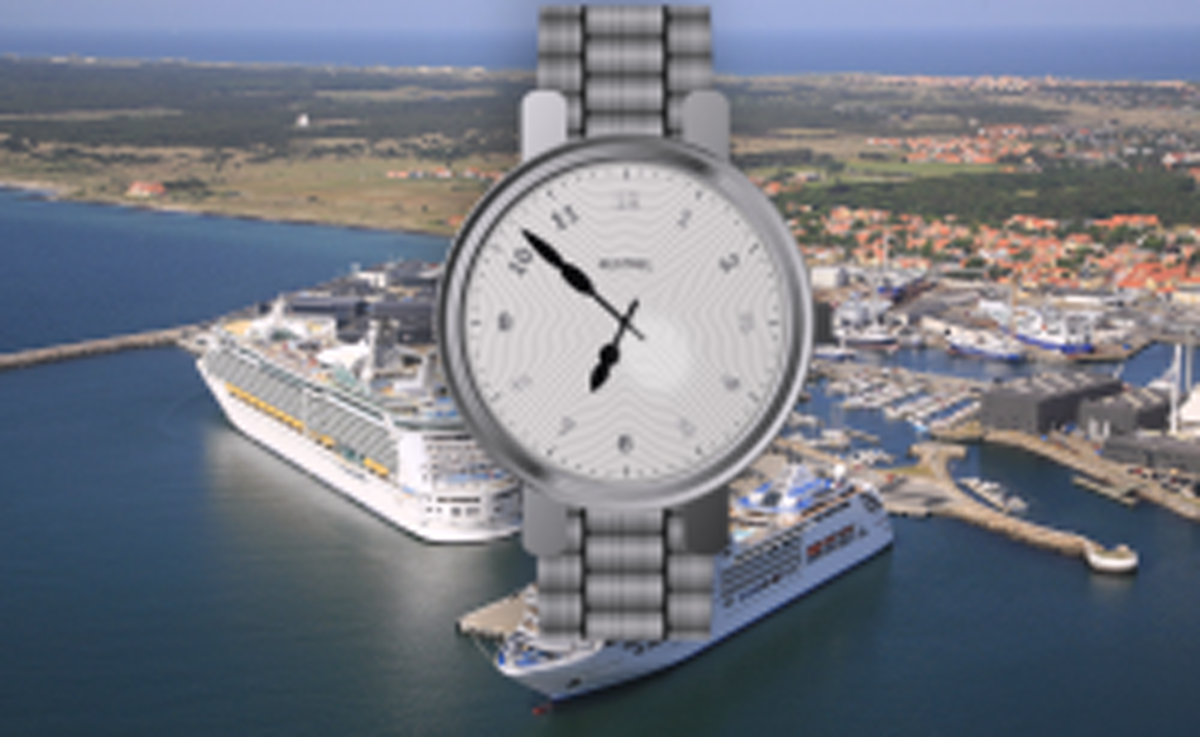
6:52
